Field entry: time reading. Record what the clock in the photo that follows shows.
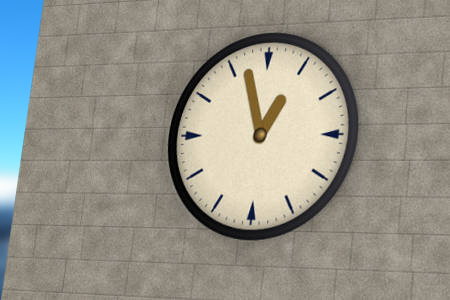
12:57
